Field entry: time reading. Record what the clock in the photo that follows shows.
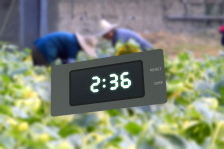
2:36
